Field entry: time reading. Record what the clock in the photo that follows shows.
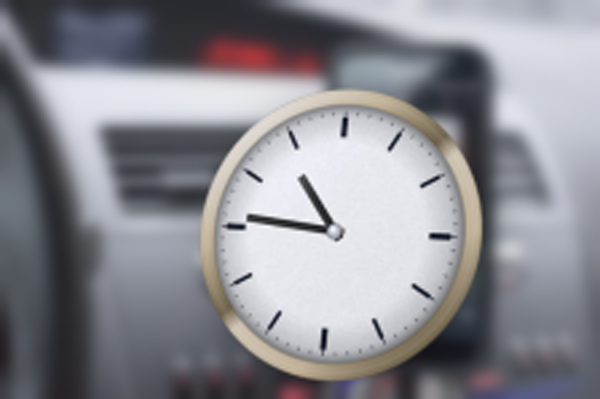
10:46
